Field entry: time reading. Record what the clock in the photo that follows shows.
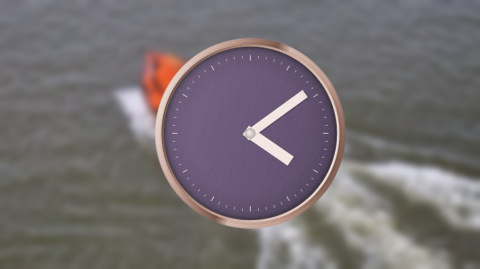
4:09
